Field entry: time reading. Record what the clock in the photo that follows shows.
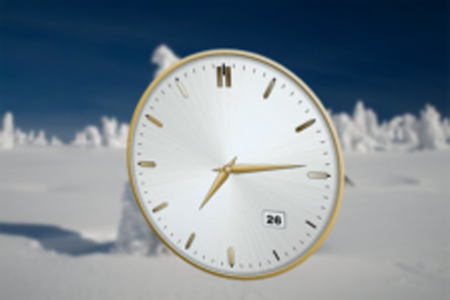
7:14
